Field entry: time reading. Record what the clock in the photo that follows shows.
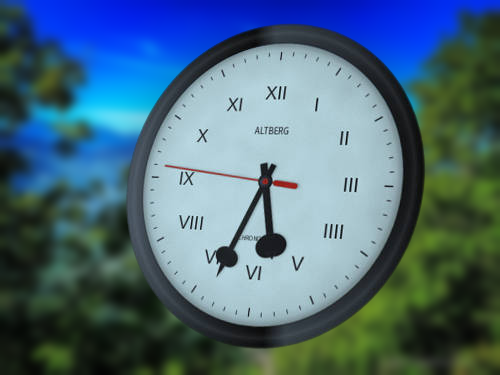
5:33:46
